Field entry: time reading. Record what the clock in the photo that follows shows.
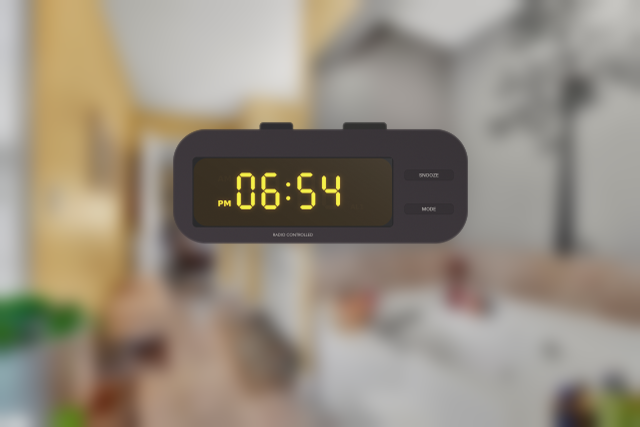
6:54
